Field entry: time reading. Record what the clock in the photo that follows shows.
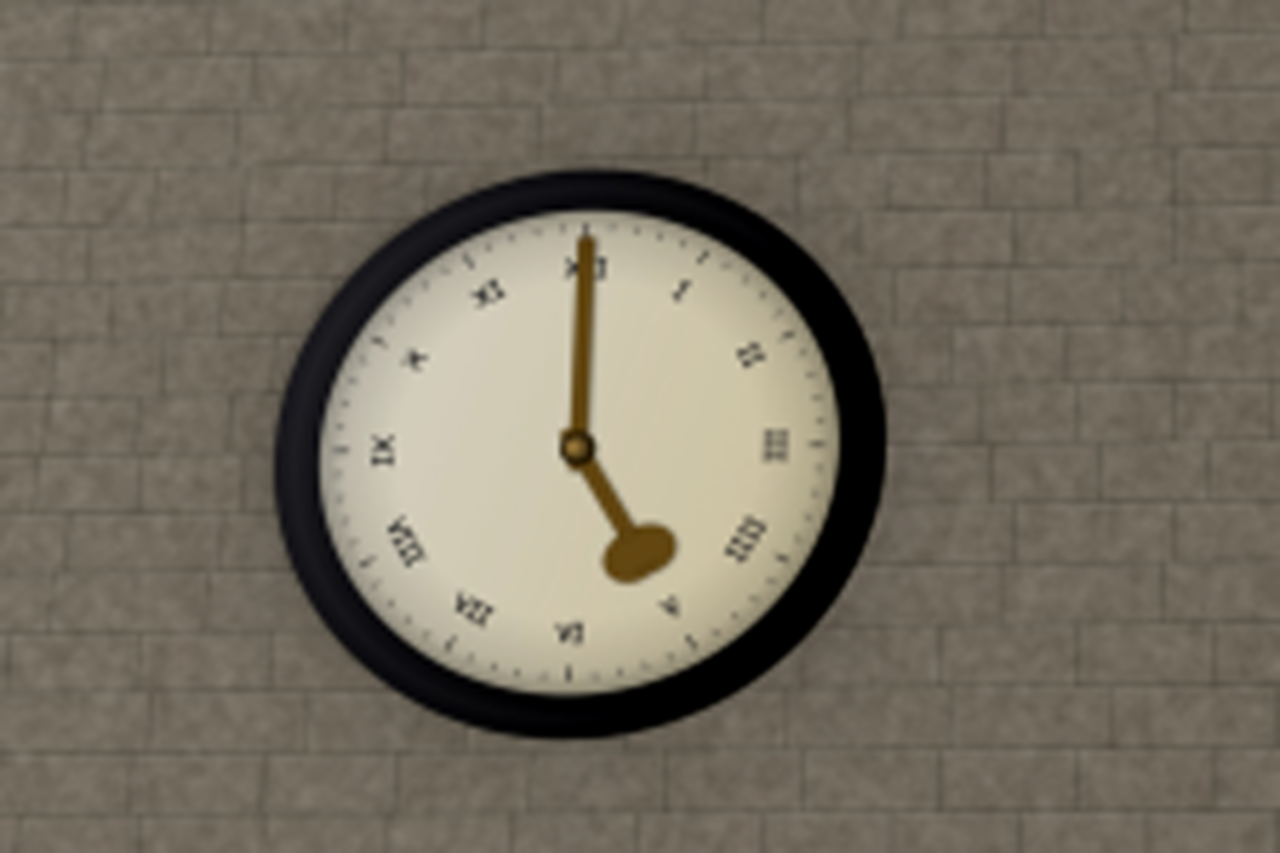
5:00
